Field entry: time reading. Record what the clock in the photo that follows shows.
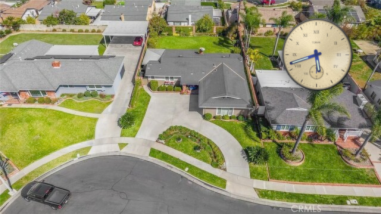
5:42
